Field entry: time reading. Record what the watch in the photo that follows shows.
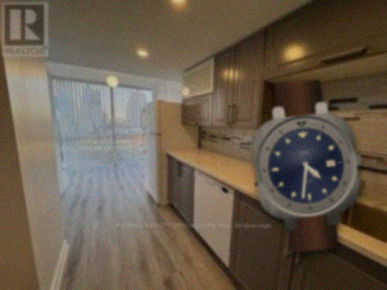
4:32
